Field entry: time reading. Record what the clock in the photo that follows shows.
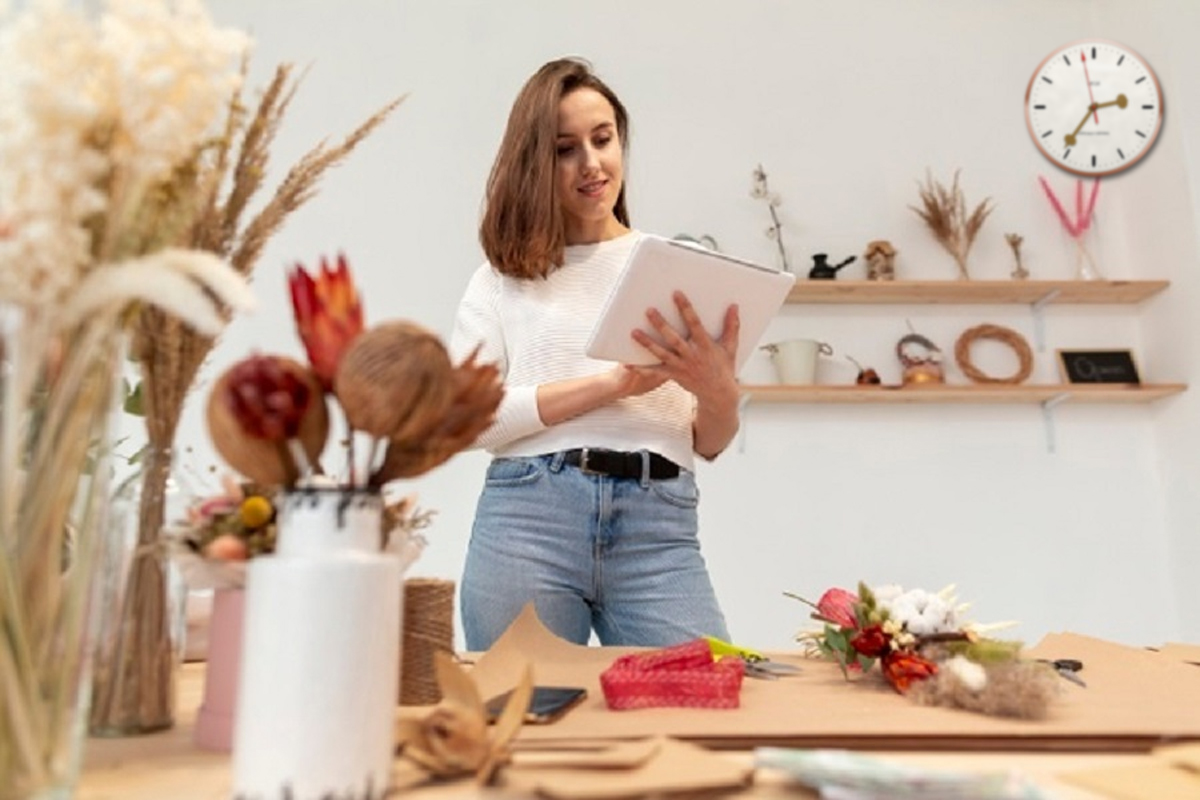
2:35:58
